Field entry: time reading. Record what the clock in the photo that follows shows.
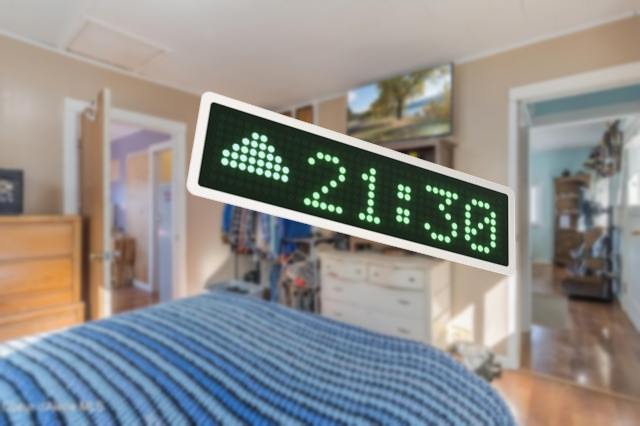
21:30
